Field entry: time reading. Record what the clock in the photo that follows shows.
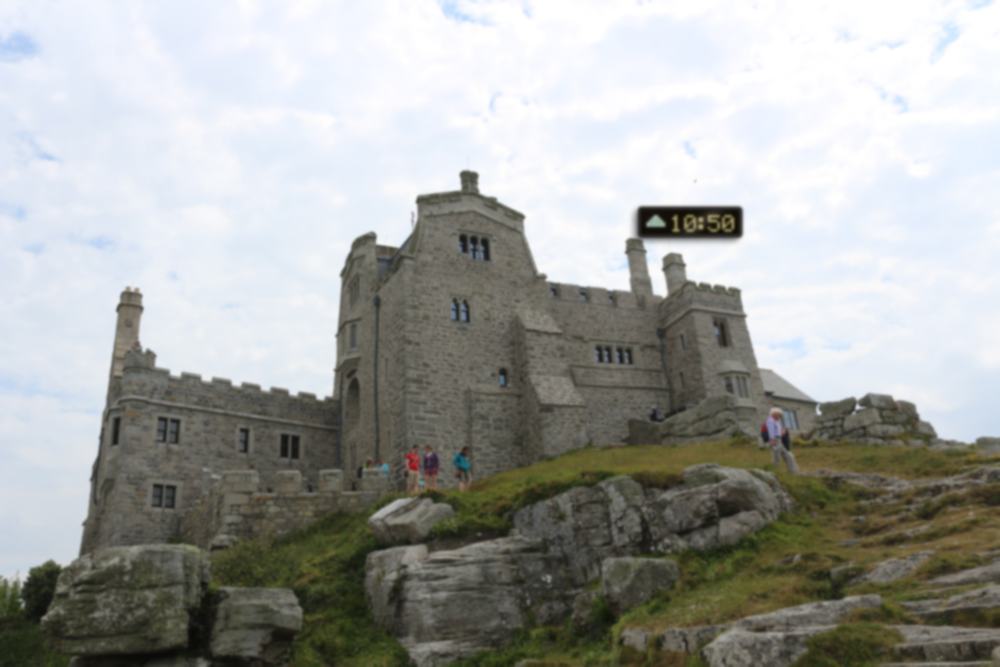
10:50
